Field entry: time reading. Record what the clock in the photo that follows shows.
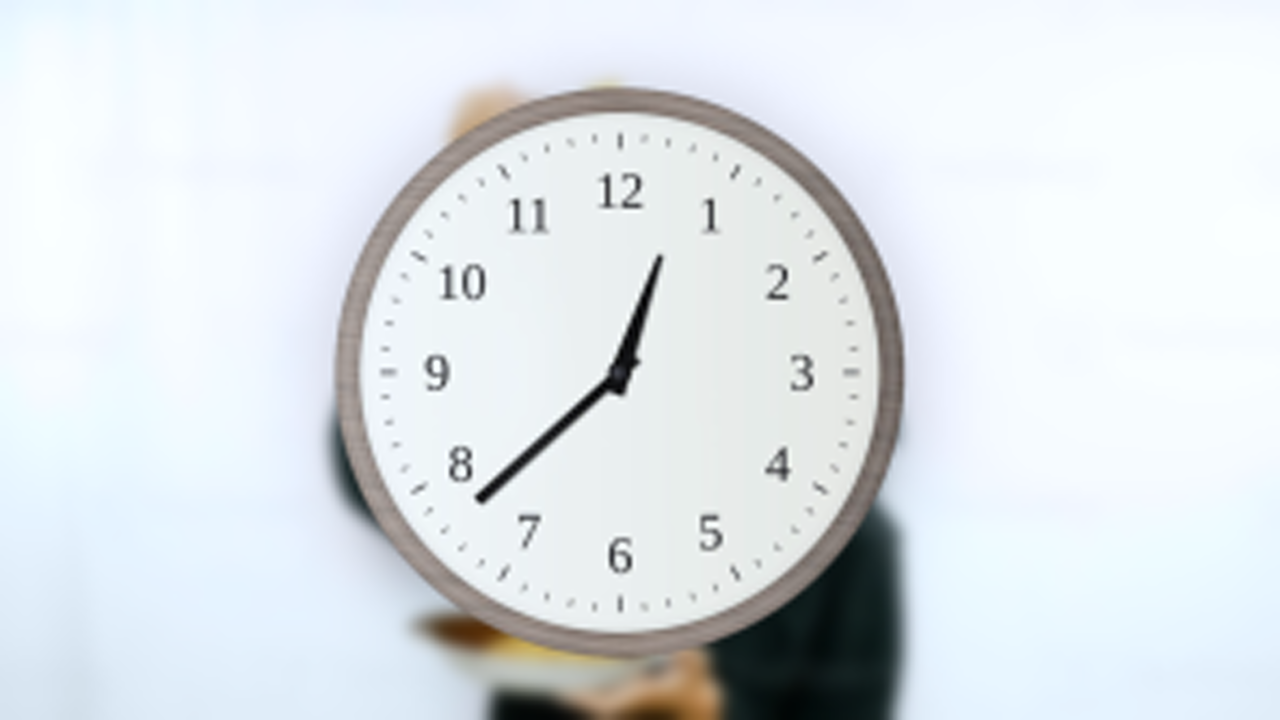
12:38
